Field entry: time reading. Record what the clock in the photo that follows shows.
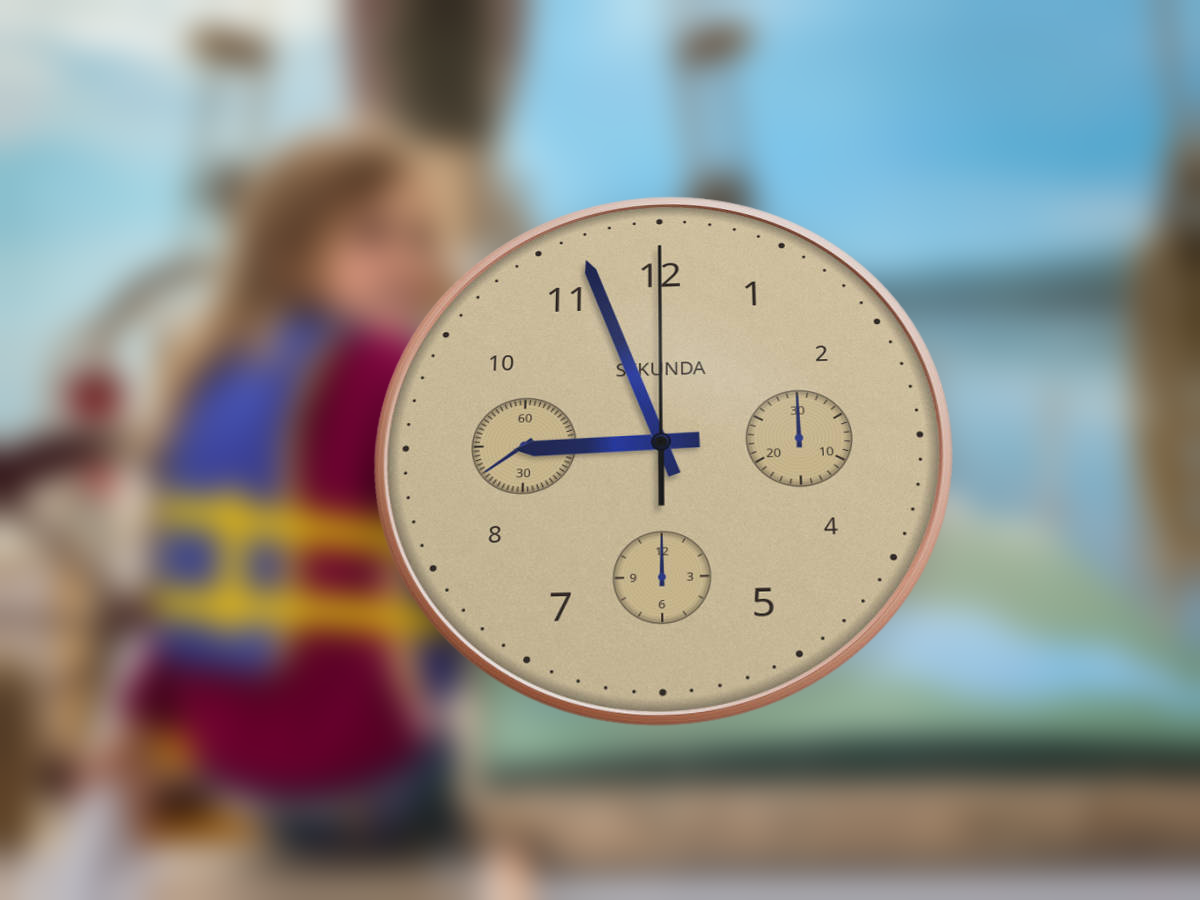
8:56:39
